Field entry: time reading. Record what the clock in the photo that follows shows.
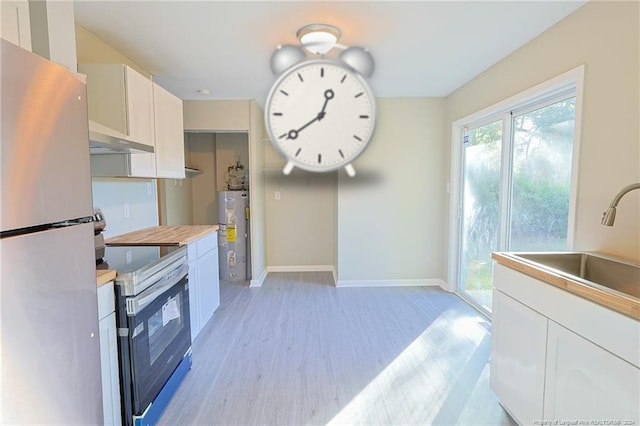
12:39
